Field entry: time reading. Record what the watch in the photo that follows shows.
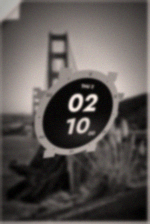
2:10
